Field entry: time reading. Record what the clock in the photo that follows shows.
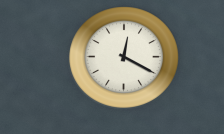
12:20
